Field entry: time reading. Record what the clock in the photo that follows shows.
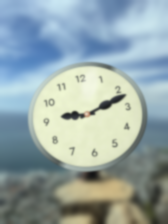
9:12
